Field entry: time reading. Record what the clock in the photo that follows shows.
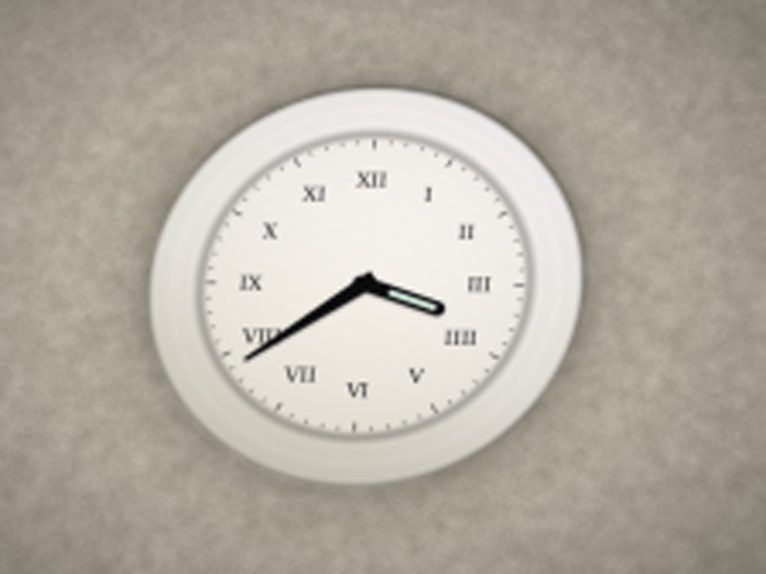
3:39
